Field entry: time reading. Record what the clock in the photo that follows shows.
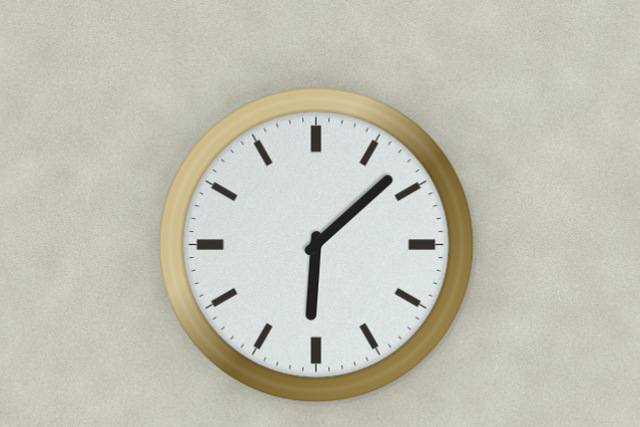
6:08
